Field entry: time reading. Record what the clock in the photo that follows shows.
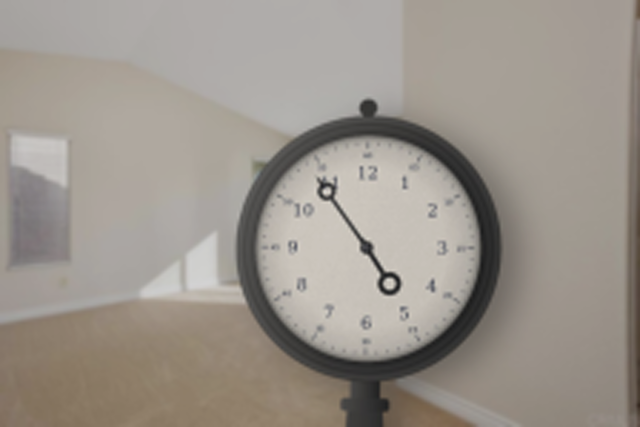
4:54
